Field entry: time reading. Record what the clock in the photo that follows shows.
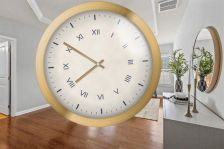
7:51
